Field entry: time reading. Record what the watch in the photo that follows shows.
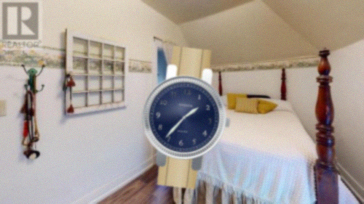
1:36
